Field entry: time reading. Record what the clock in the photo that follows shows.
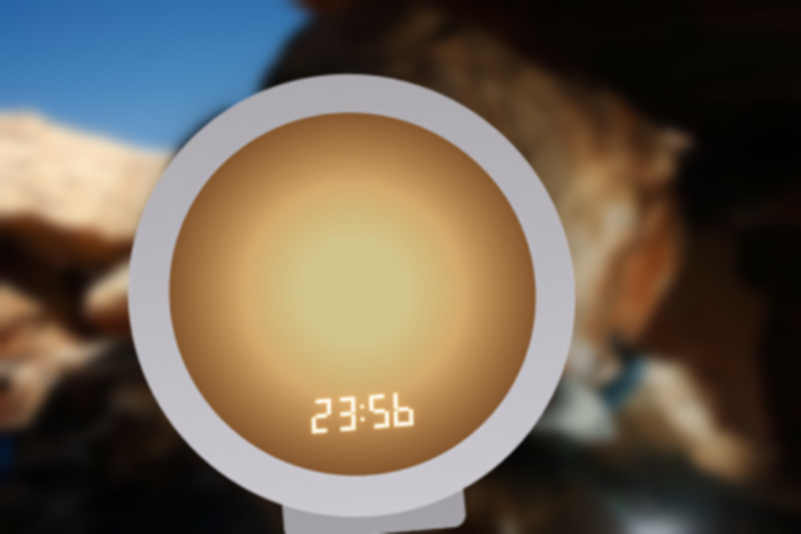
23:56
